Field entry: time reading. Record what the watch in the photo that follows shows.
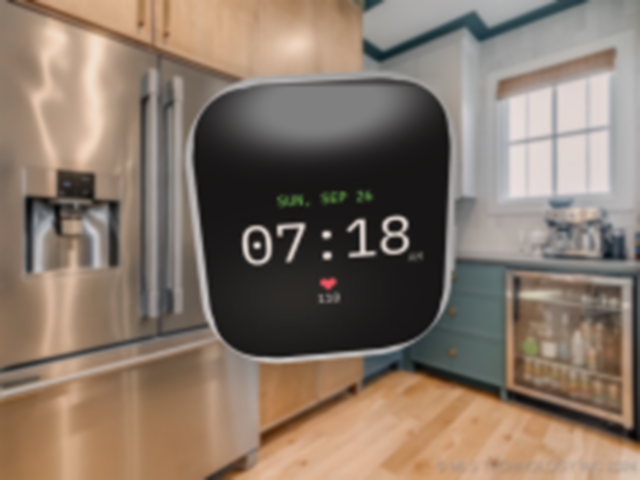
7:18
